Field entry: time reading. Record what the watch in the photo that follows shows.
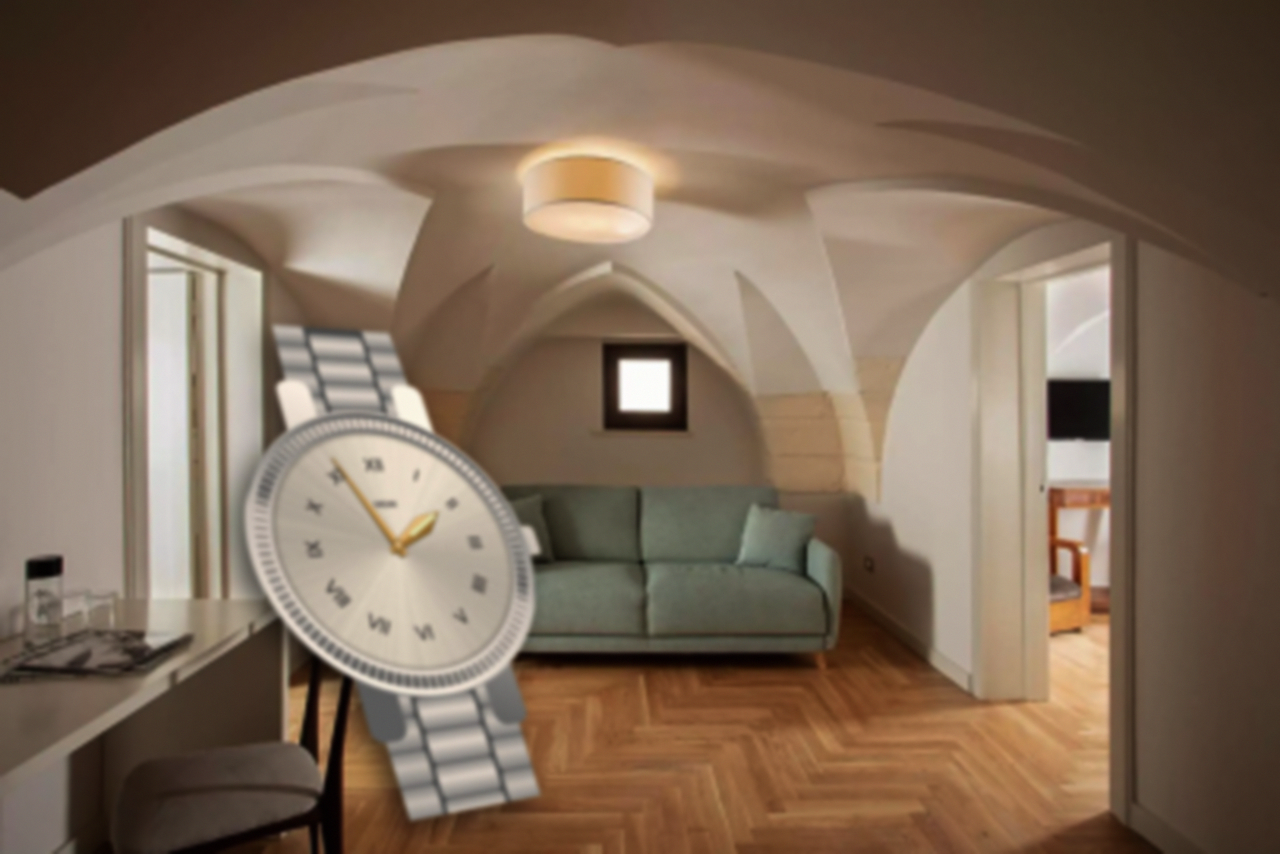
1:56
